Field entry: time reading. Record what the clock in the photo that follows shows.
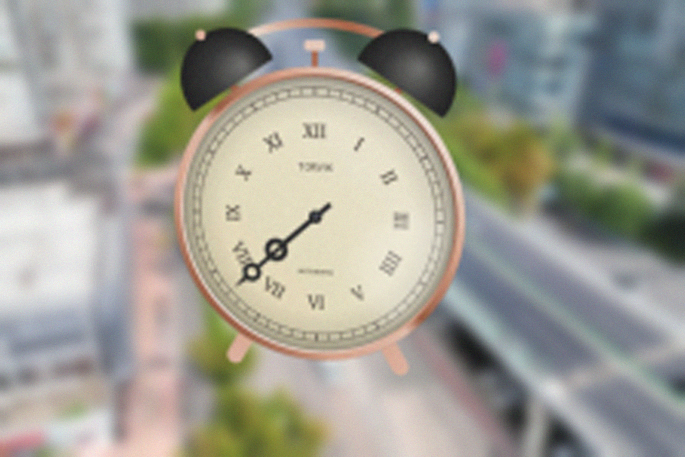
7:38
